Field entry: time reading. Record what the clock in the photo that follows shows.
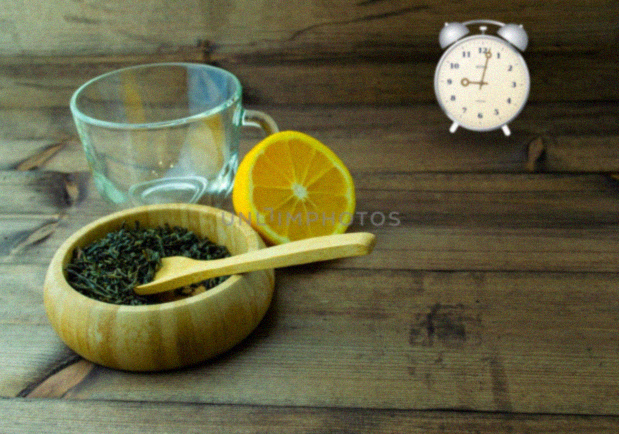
9:02
